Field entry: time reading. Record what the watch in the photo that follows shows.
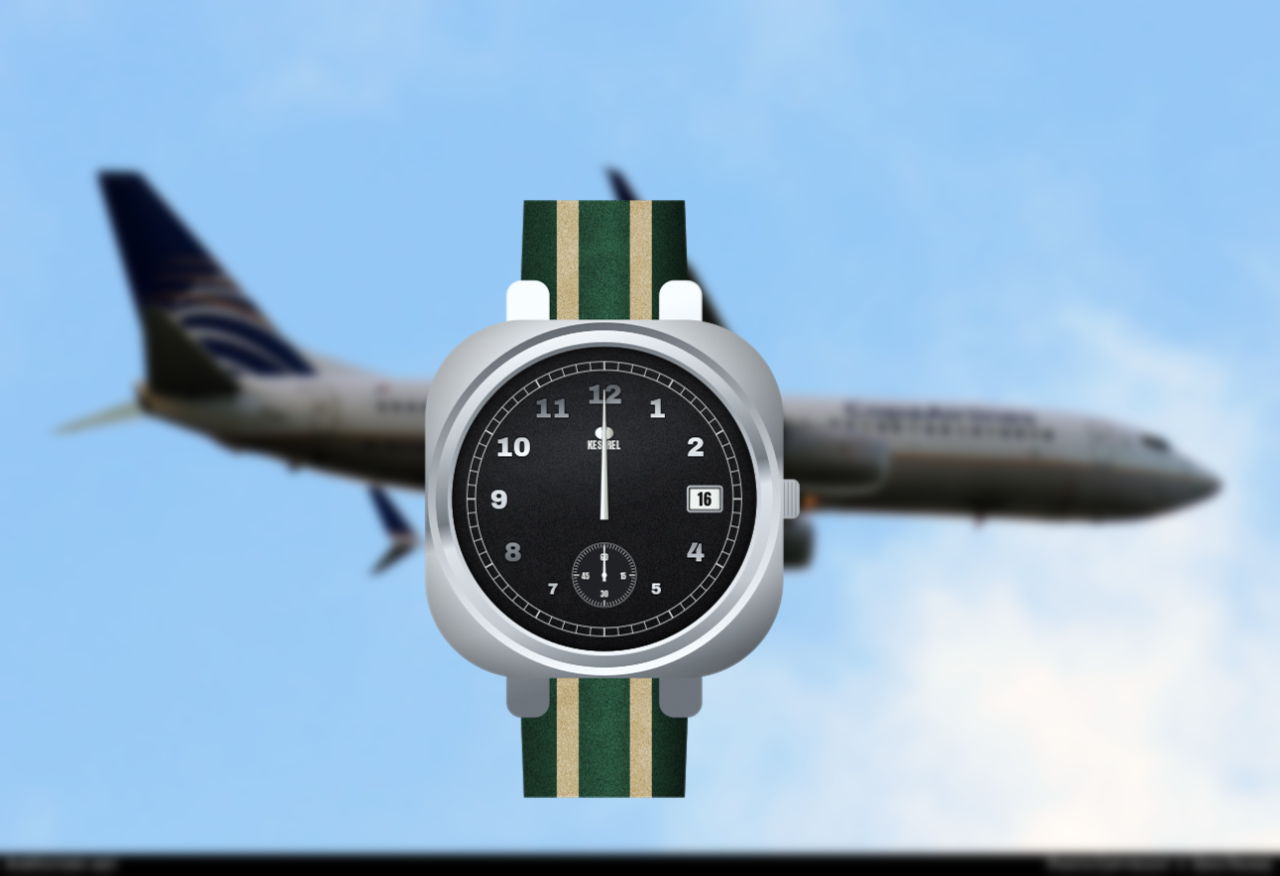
12:00
